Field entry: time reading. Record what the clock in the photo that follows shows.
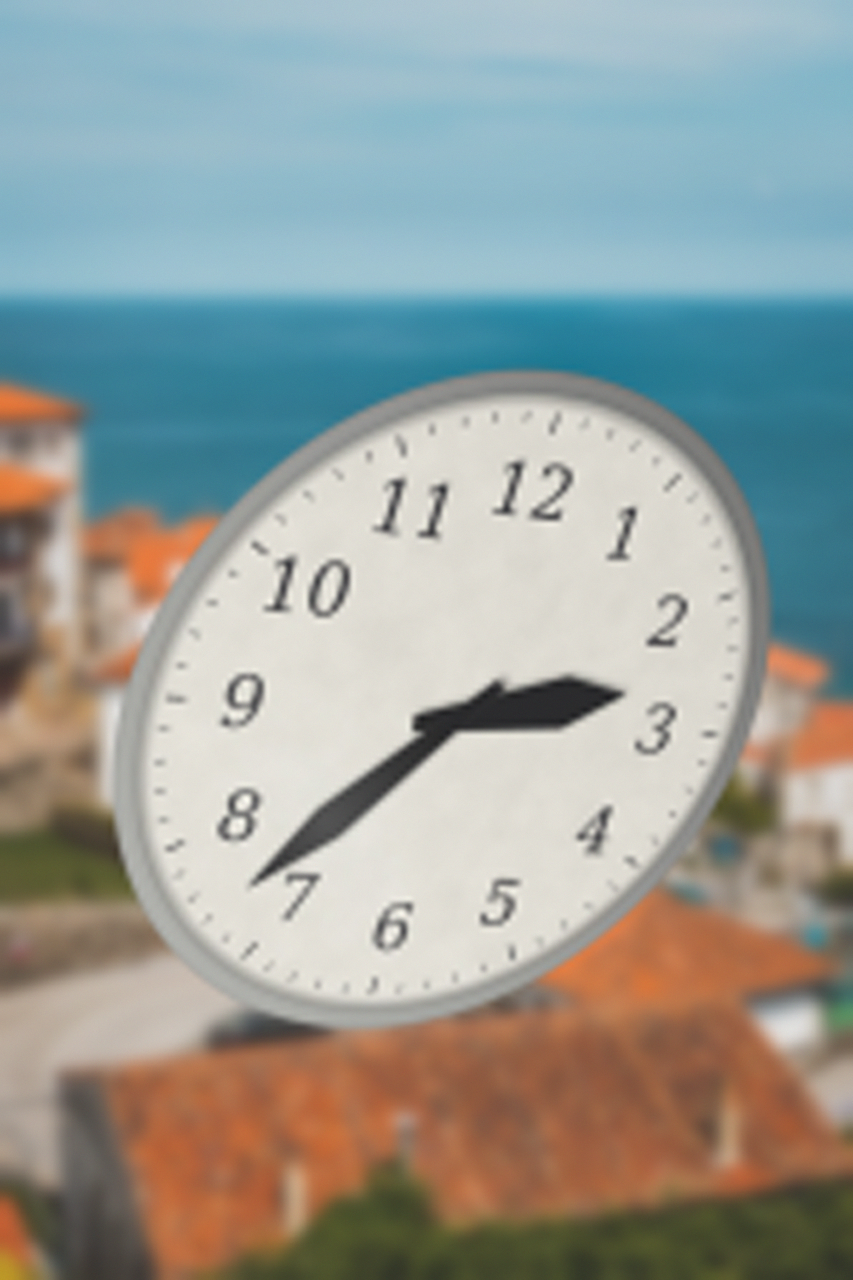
2:37
